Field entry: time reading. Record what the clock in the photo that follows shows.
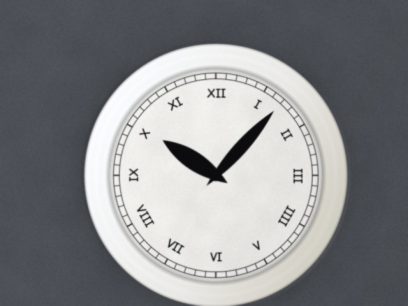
10:07
